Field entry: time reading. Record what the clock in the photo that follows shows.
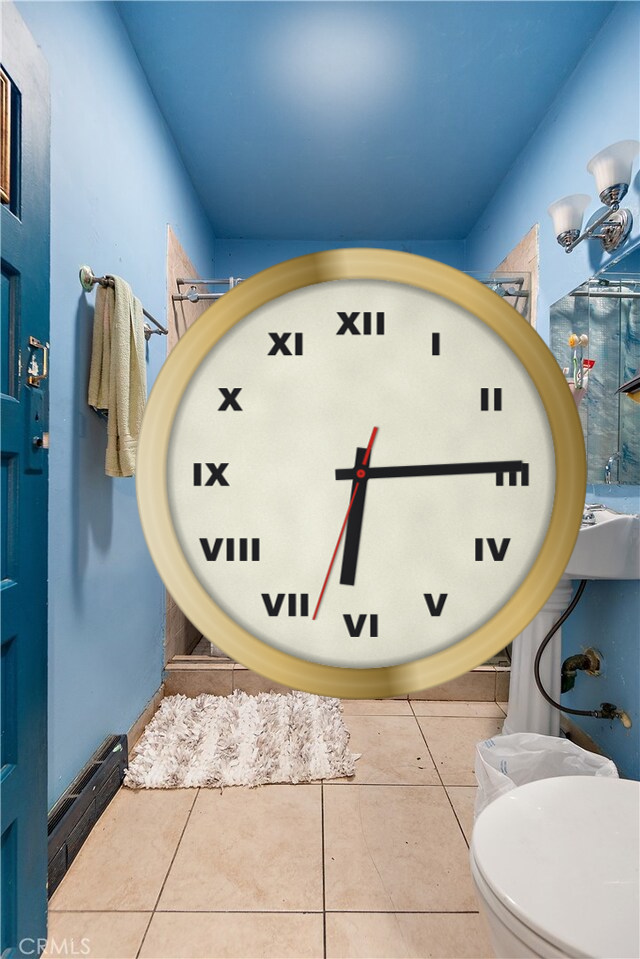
6:14:33
